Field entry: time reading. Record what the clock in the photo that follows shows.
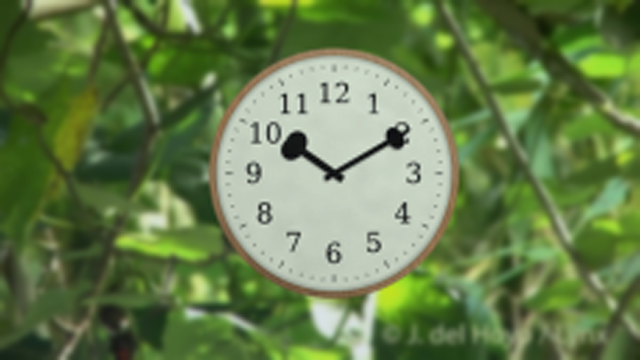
10:10
